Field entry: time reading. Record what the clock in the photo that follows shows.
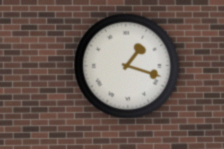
1:18
